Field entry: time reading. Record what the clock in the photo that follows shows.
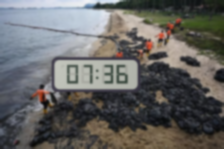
7:36
